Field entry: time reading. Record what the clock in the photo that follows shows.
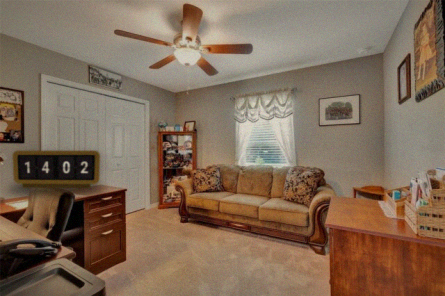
14:02
